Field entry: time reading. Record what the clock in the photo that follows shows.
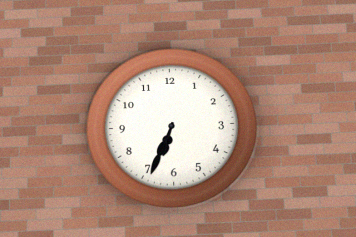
6:34
